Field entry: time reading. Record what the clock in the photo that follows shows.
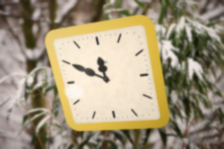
11:50
